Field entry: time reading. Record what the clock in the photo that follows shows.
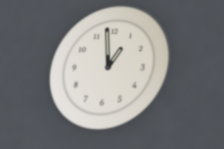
12:58
